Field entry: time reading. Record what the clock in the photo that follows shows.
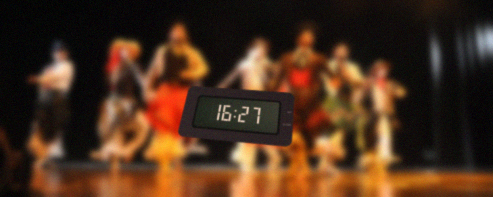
16:27
